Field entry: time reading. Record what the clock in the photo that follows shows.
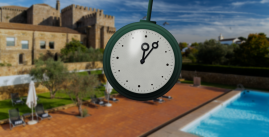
12:05
